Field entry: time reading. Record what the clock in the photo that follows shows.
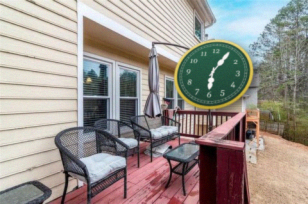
6:05
